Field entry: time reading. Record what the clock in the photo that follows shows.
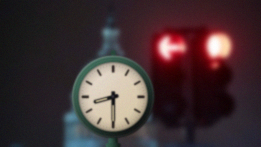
8:30
